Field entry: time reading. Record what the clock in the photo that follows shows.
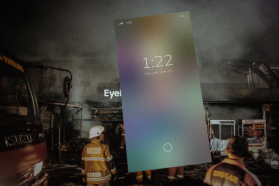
1:22
